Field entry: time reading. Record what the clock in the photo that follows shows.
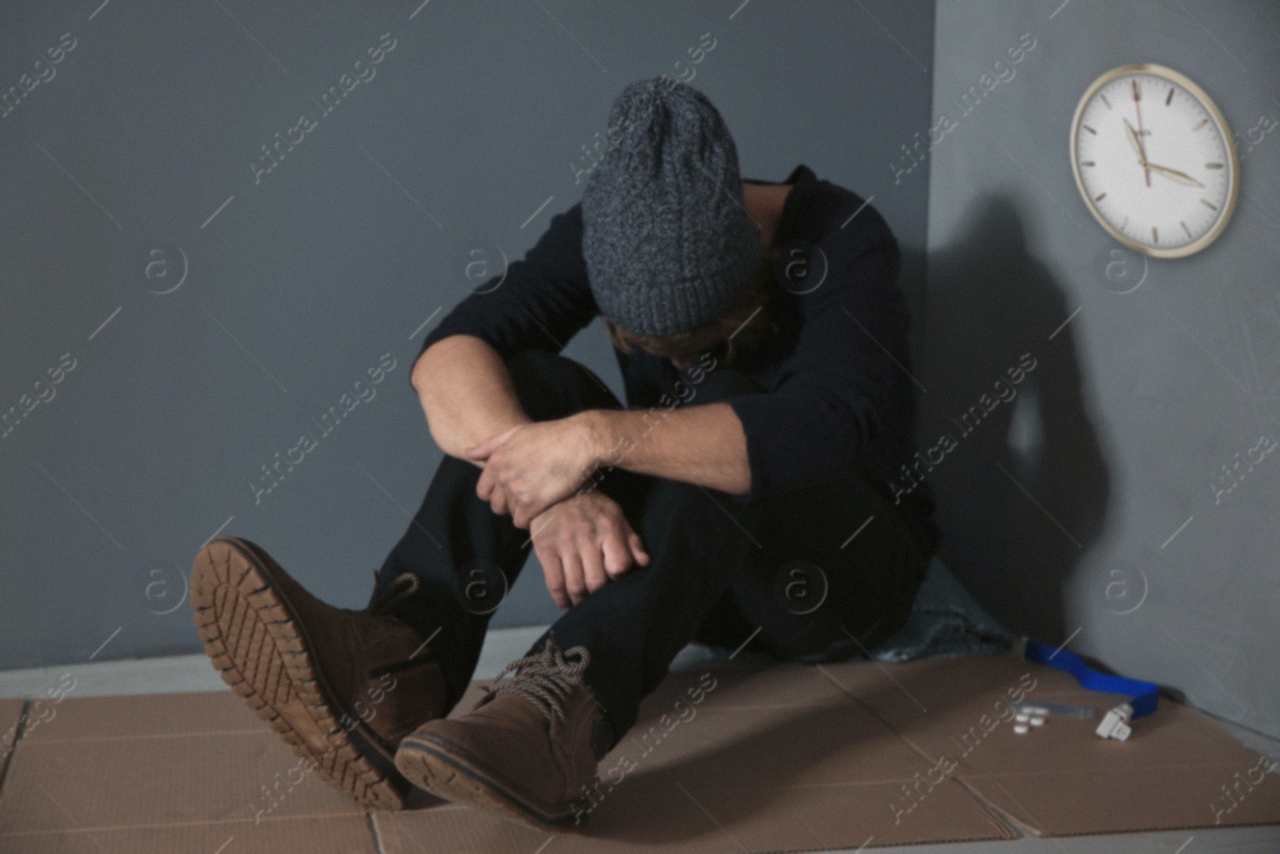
11:18:00
